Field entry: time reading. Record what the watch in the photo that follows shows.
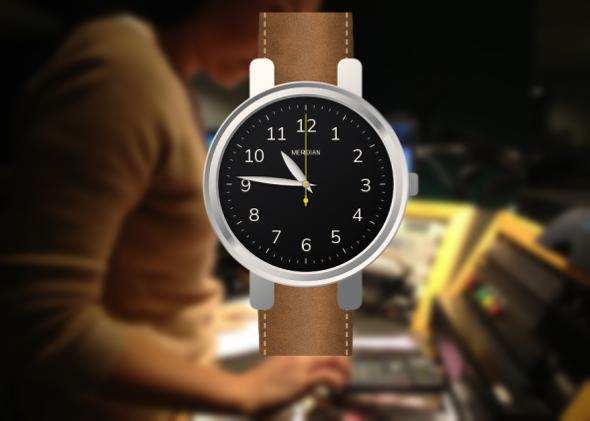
10:46:00
